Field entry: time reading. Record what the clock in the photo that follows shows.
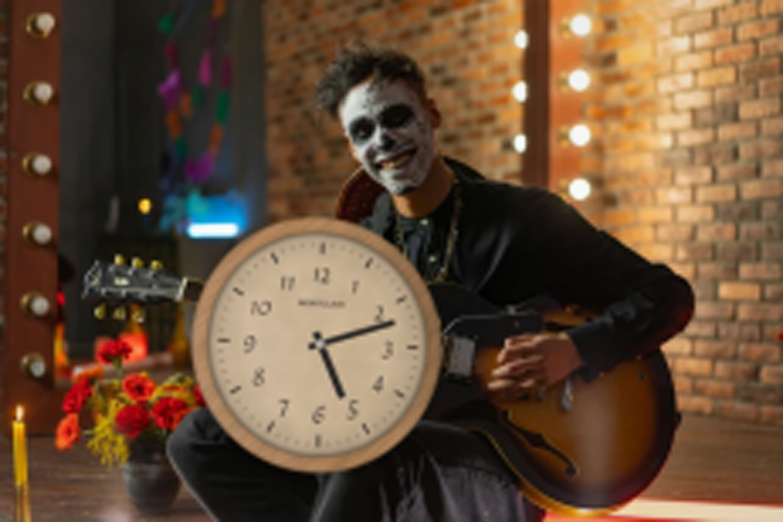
5:12
